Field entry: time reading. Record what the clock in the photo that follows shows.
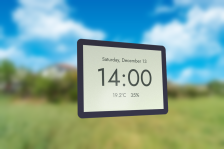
14:00
